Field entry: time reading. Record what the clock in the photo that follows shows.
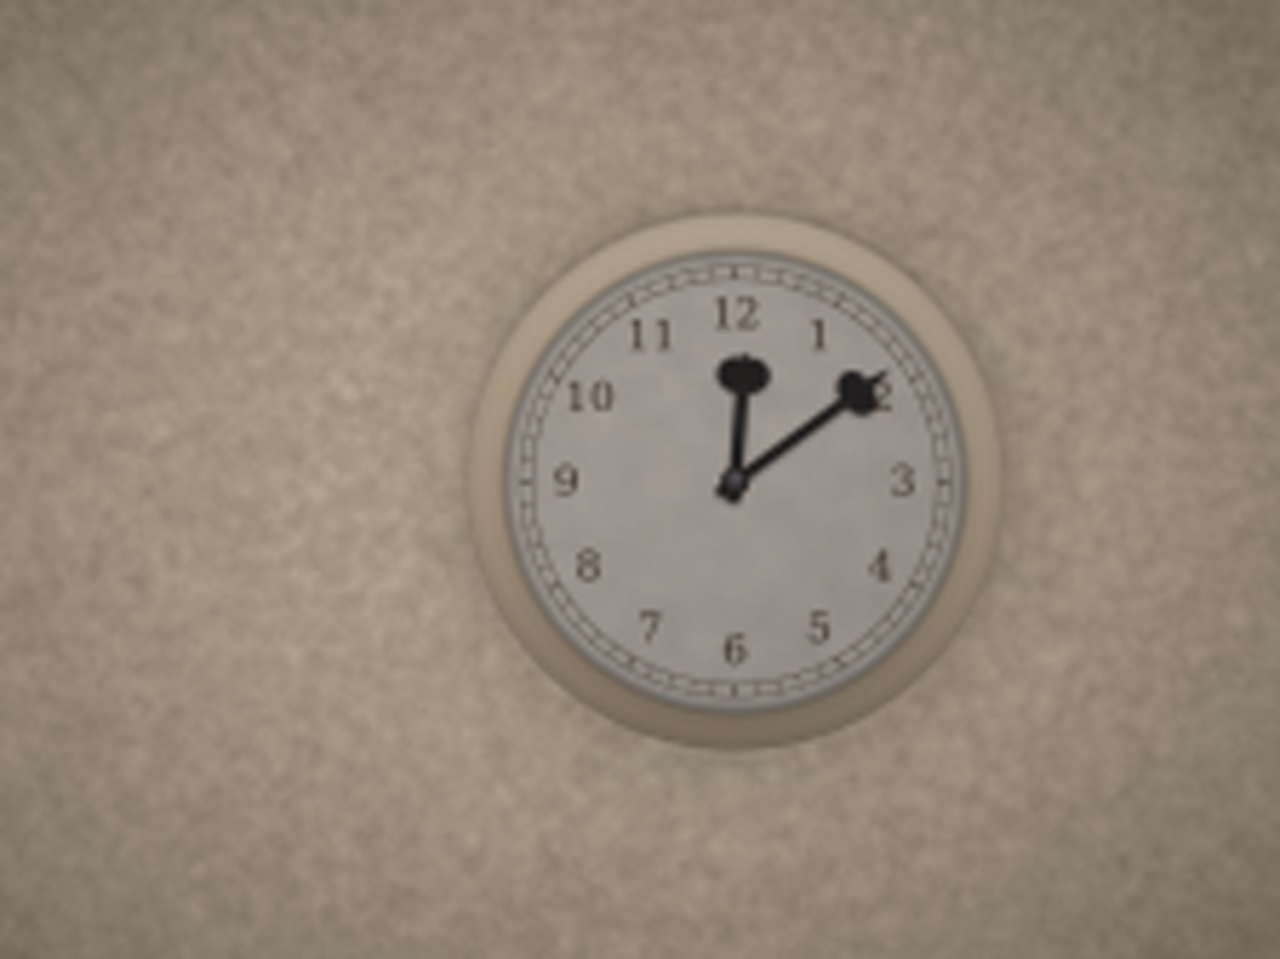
12:09
